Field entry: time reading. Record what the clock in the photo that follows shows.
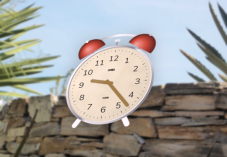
9:23
